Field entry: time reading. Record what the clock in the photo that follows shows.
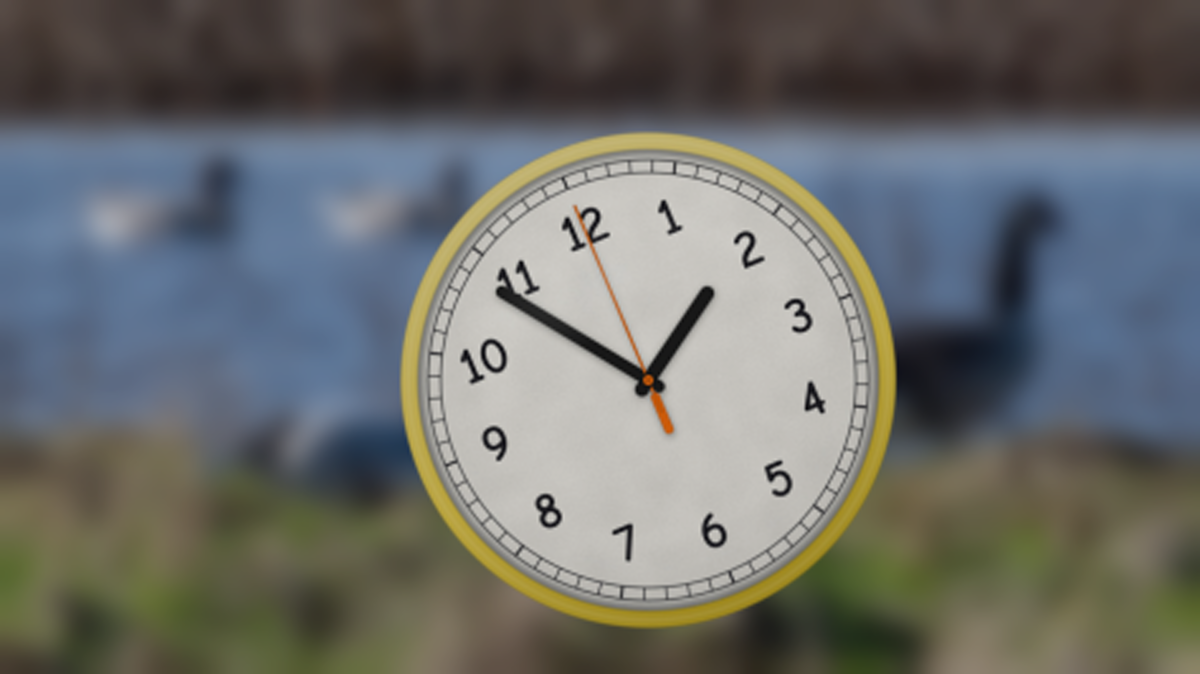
1:54:00
